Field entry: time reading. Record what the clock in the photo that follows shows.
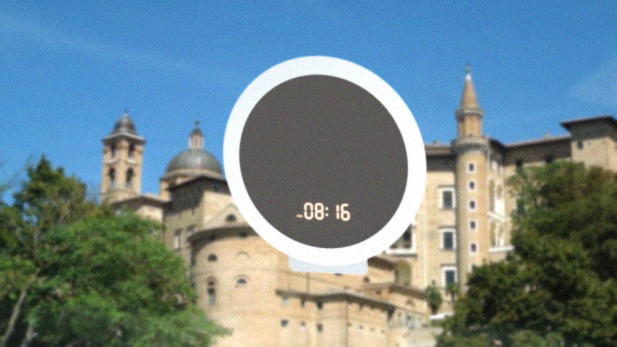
8:16
